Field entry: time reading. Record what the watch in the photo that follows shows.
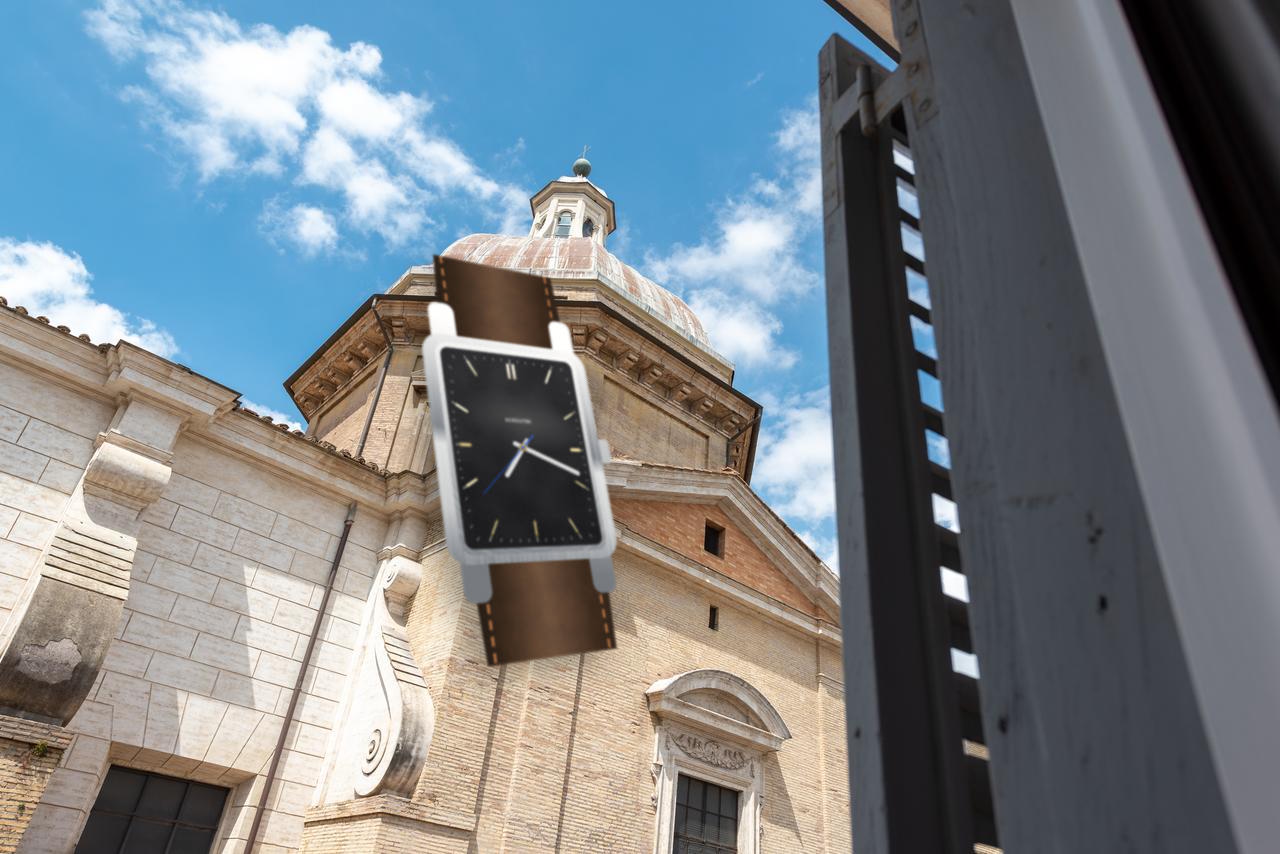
7:18:38
